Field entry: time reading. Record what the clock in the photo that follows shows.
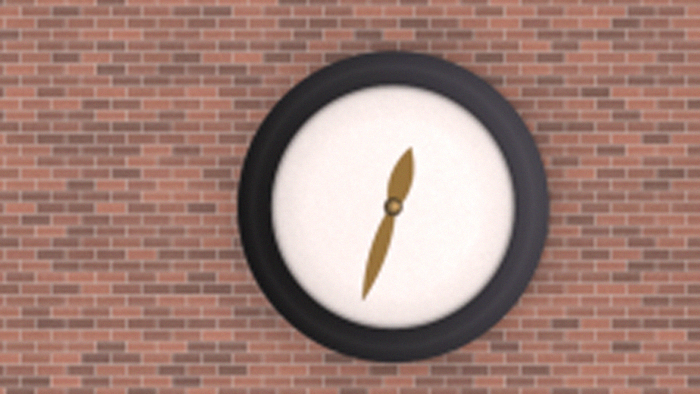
12:33
